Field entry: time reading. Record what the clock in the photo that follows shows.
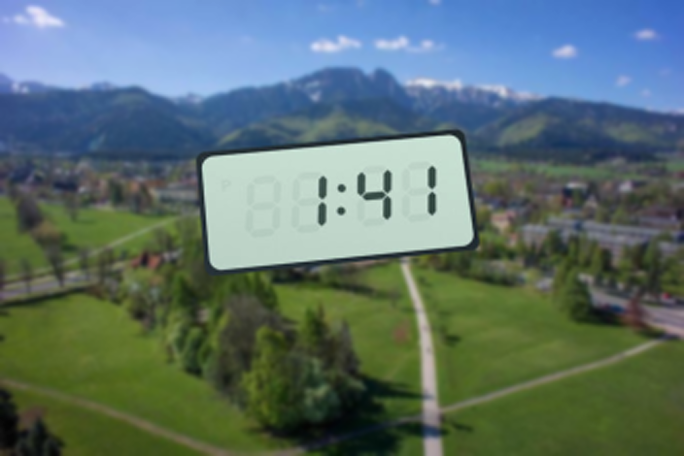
1:41
